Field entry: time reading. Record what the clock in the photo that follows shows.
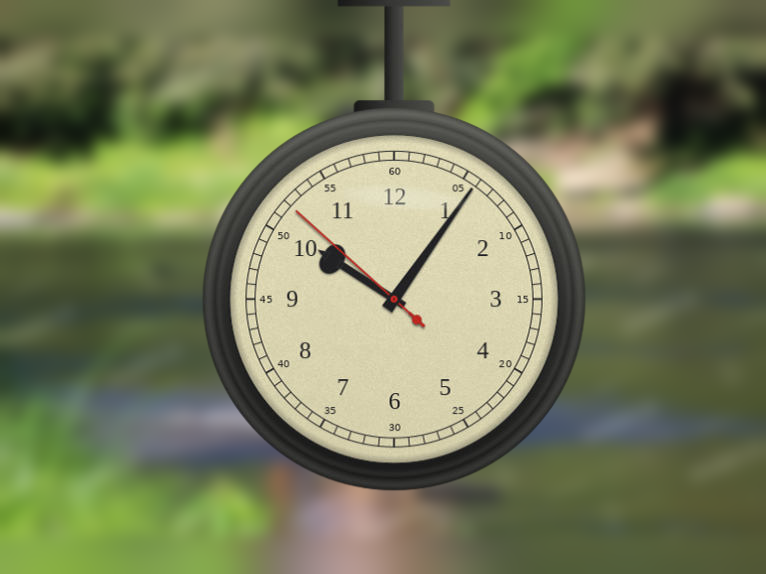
10:05:52
